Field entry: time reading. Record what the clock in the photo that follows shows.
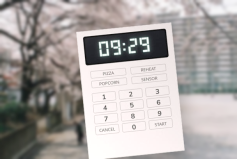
9:29
